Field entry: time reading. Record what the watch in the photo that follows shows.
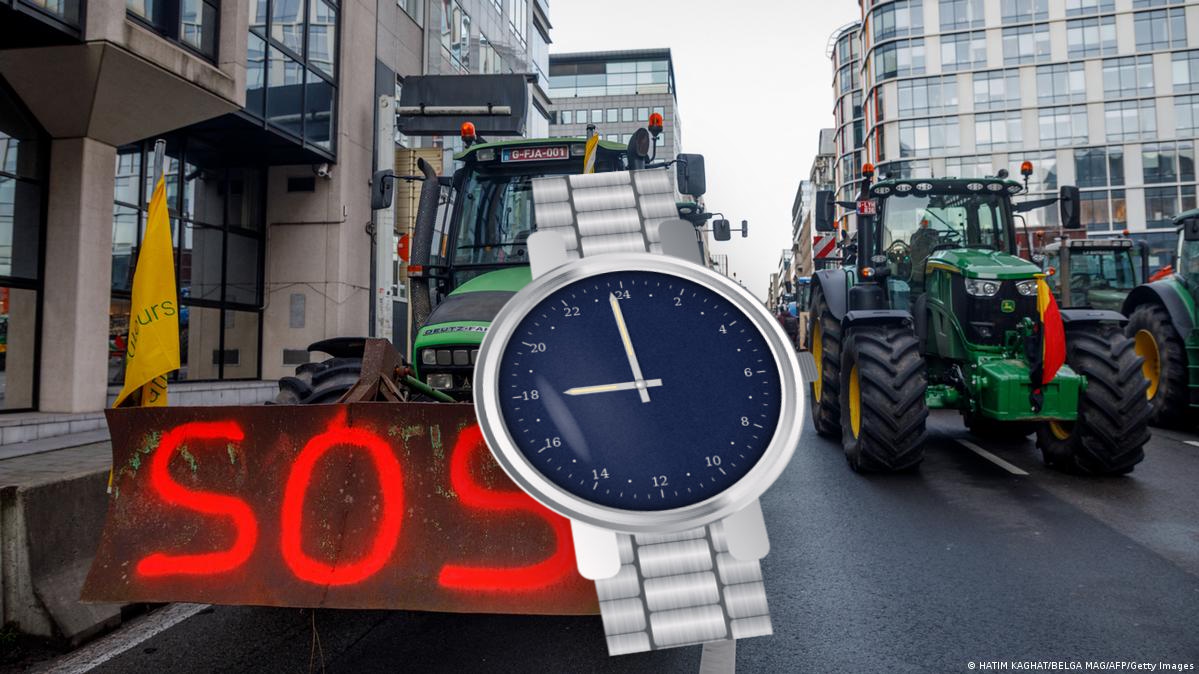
17:59
